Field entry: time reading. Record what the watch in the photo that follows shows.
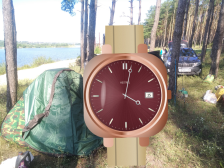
4:02
